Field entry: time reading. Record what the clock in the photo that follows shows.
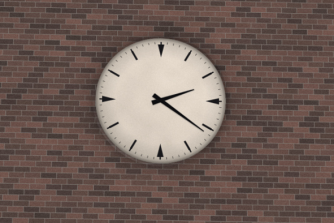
2:21
